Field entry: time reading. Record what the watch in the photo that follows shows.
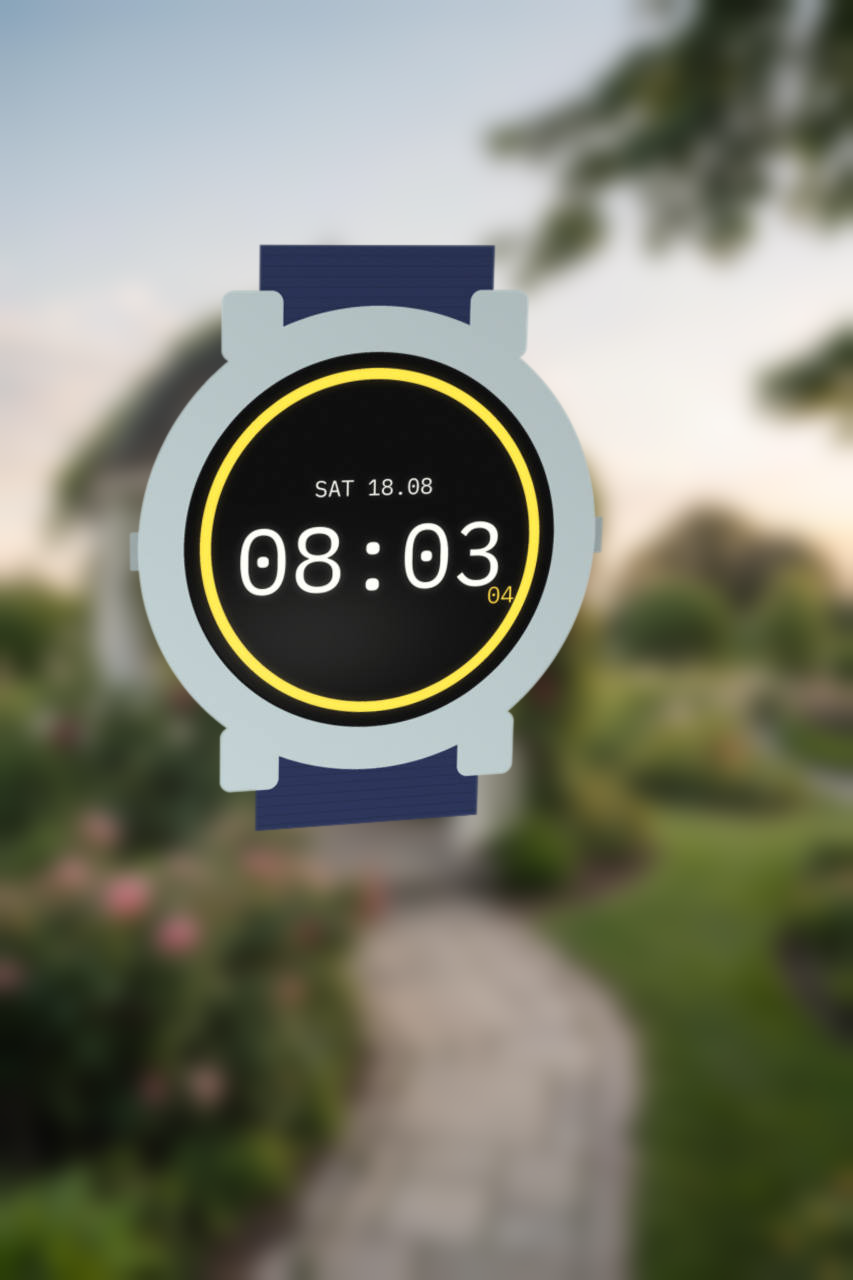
8:03:04
